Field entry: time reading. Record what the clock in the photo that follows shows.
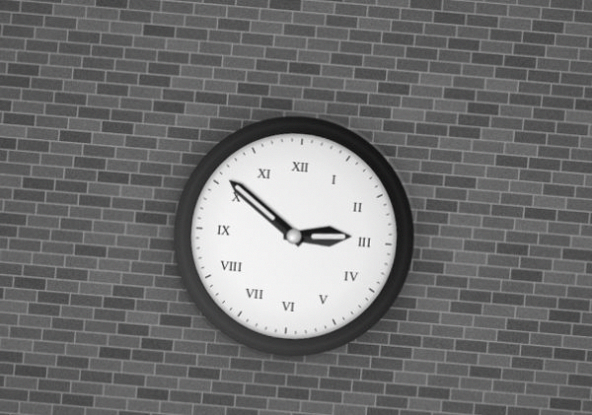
2:51
